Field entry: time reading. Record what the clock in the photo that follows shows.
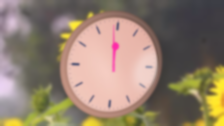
11:59
